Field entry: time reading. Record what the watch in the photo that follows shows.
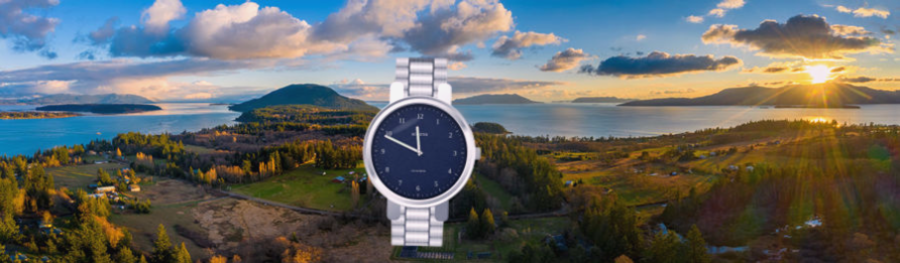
11:49
